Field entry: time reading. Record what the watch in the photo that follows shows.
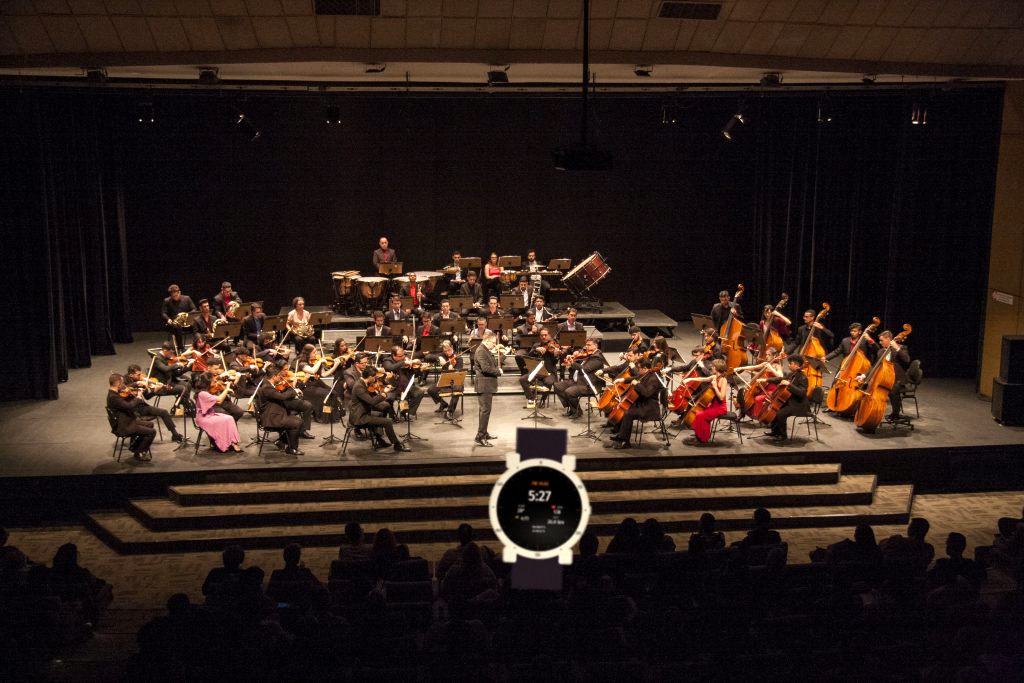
5:27
